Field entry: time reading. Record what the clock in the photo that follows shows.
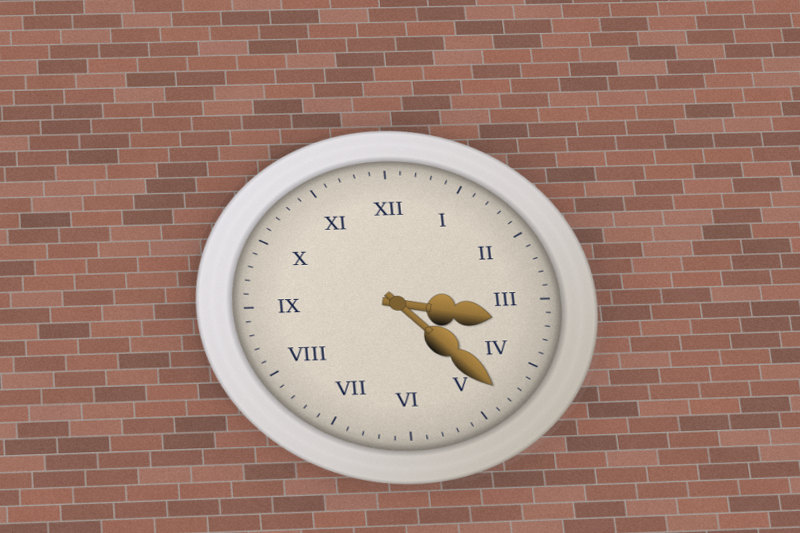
3:23
